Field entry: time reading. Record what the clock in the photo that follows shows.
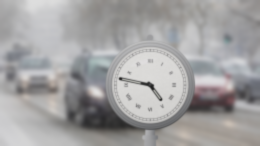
4:47
